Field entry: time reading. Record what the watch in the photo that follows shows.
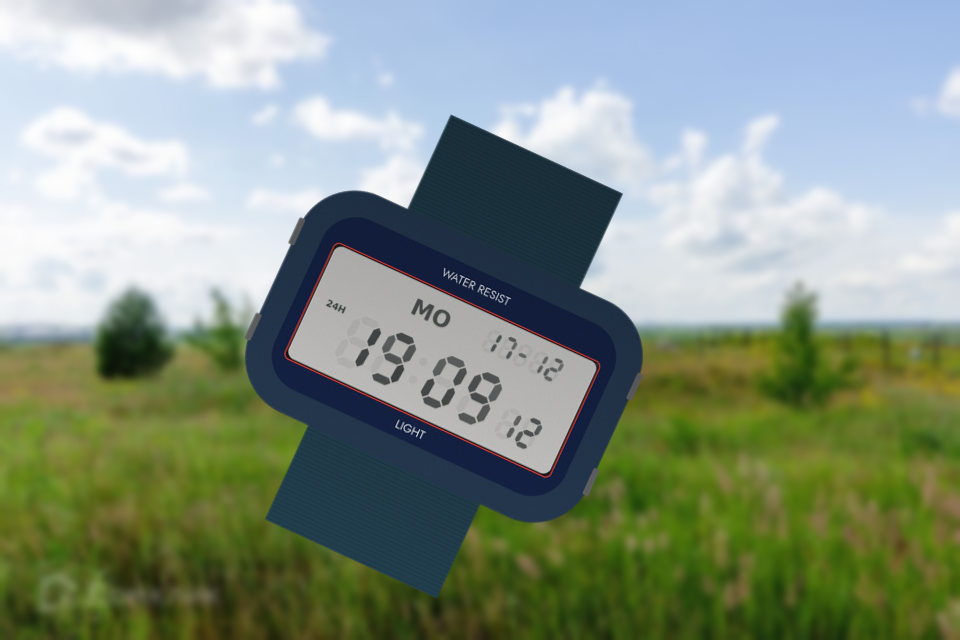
19:09:12
